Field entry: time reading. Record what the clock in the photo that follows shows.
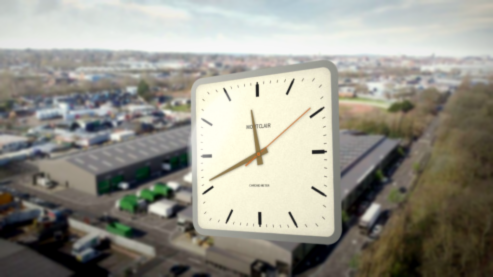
11:41:09
